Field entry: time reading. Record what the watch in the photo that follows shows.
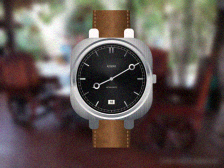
8:10
